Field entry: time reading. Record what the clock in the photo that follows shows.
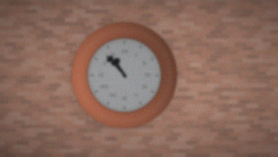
10:53
